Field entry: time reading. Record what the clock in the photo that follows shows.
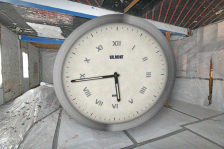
5:44
